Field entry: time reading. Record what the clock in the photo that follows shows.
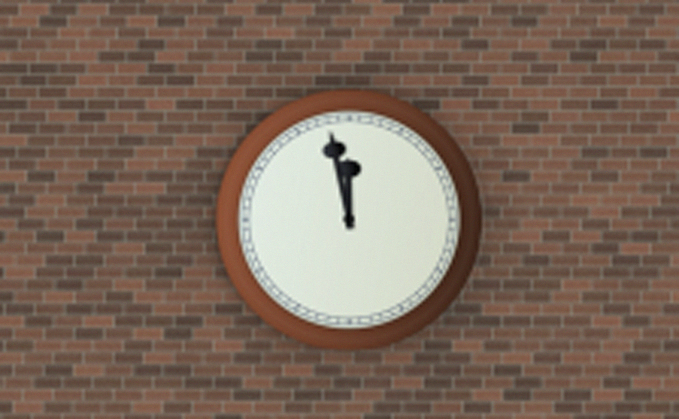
11:58
